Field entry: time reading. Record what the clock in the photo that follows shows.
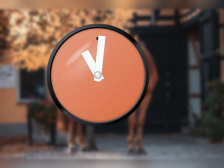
11:01
